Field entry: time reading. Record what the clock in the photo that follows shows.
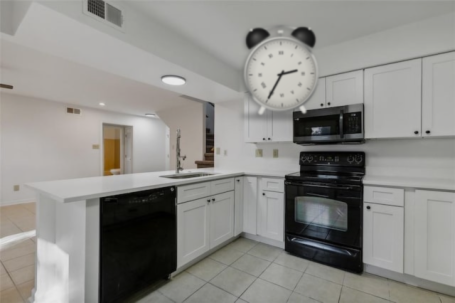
2:35
